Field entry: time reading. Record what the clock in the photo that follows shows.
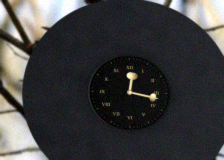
12:17
